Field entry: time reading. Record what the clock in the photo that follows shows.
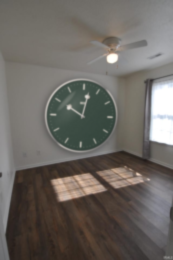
10:02
